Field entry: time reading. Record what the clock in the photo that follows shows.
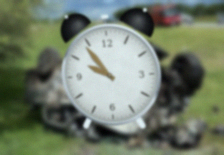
9:54
